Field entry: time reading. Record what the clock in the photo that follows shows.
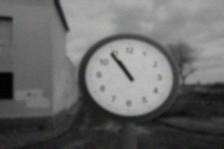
10:54
